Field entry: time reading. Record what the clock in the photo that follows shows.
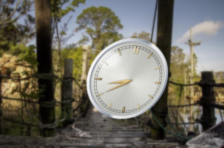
8:40
